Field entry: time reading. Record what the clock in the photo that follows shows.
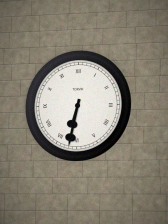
6:32
